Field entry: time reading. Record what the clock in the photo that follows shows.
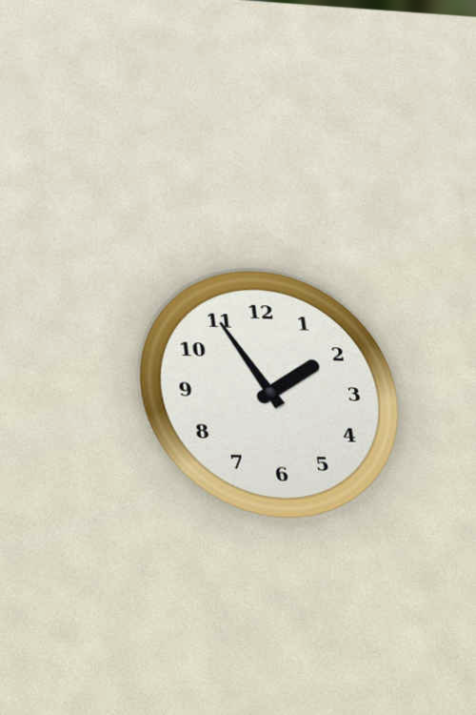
1:55
